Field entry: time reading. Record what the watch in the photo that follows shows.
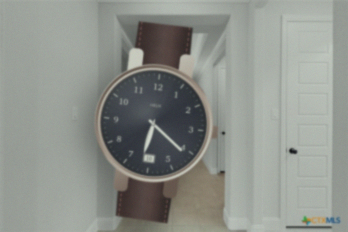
6:21
